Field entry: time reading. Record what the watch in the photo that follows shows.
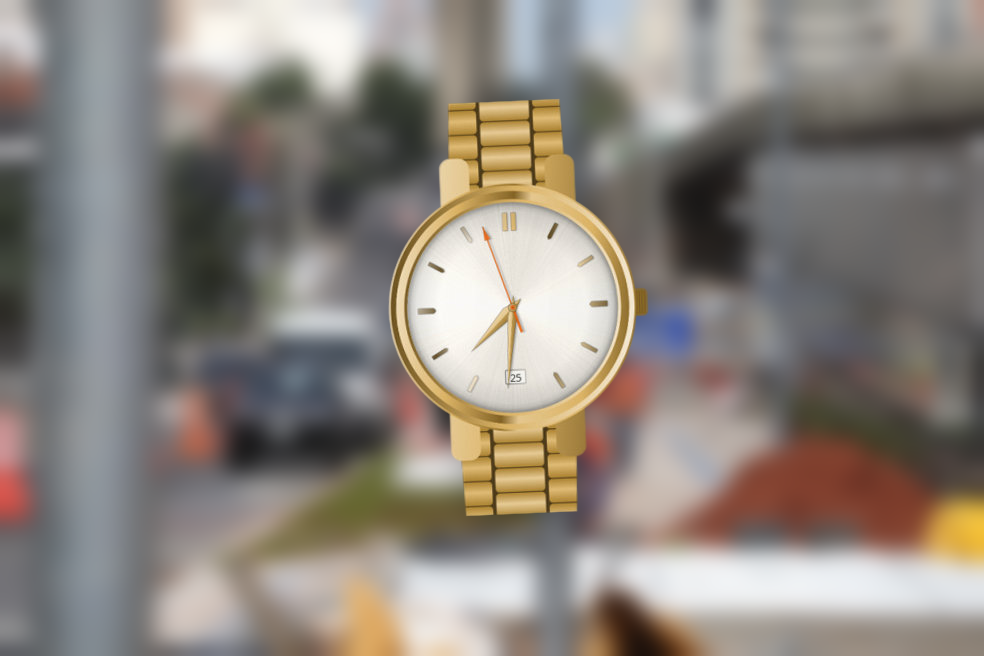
7:30:57
